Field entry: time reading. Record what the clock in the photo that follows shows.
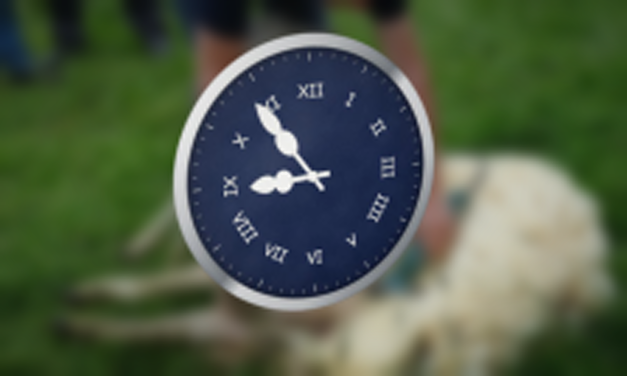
8:54
